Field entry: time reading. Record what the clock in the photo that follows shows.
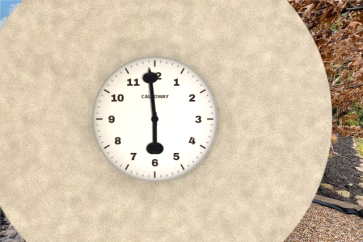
5:59
